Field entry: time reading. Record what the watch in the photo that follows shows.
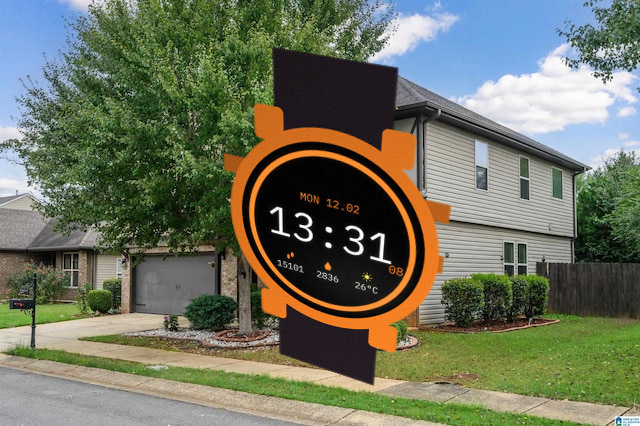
13:31:08
